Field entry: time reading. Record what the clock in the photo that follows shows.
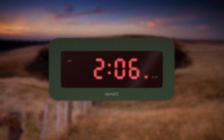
2:06
